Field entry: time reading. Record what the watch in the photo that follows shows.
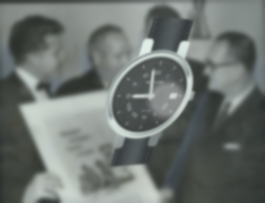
8:58
